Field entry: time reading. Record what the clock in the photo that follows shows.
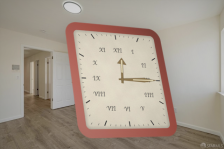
12:15
